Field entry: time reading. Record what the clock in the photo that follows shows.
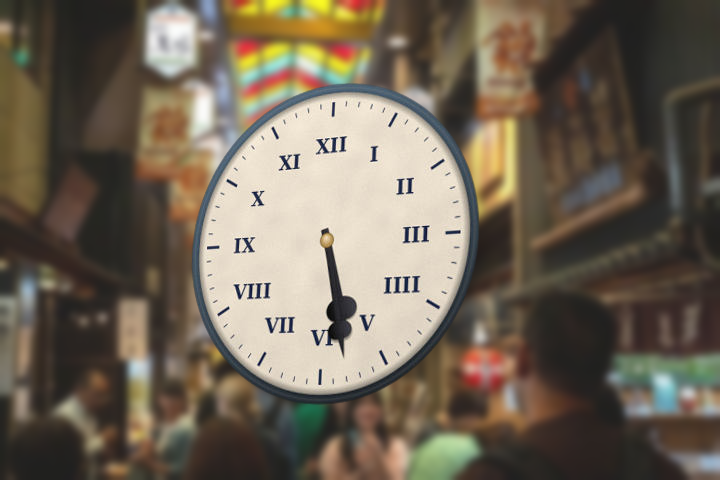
5:28
